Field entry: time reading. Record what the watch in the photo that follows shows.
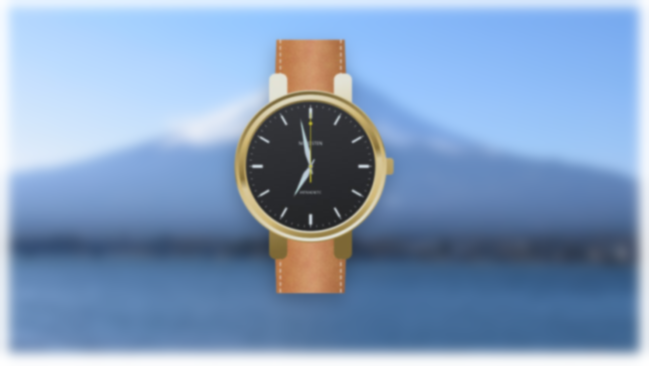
6:58:00
